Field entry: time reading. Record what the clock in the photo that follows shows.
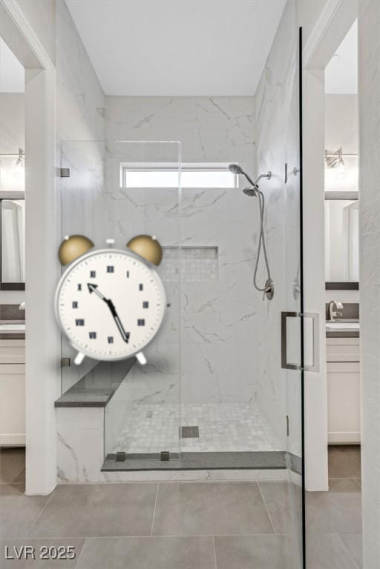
10:26
